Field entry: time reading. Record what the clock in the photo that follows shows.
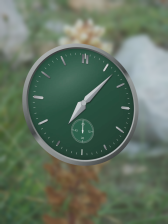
7:07
